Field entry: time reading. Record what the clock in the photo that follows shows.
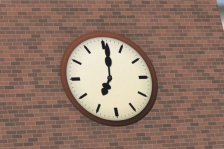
7:01
